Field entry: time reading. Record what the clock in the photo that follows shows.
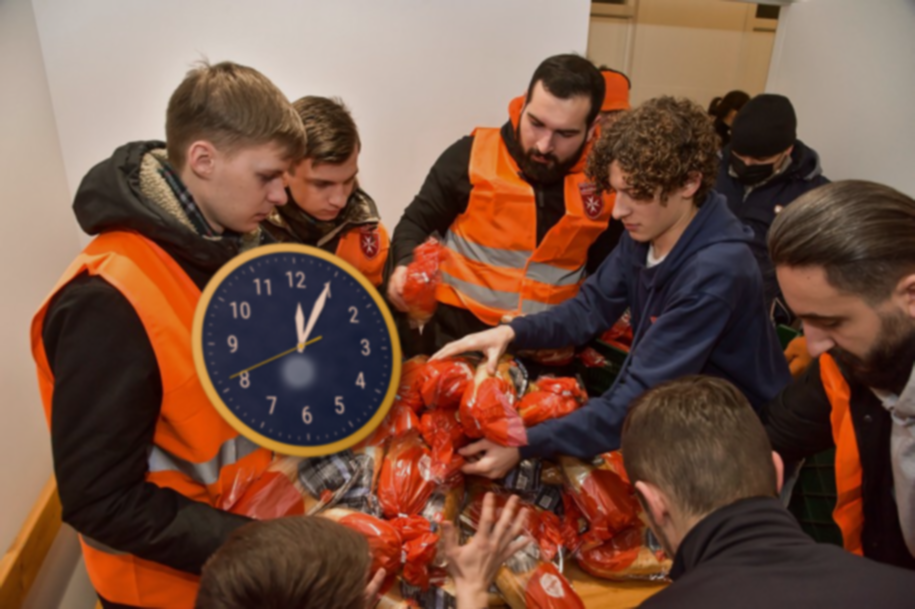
12:04:41
